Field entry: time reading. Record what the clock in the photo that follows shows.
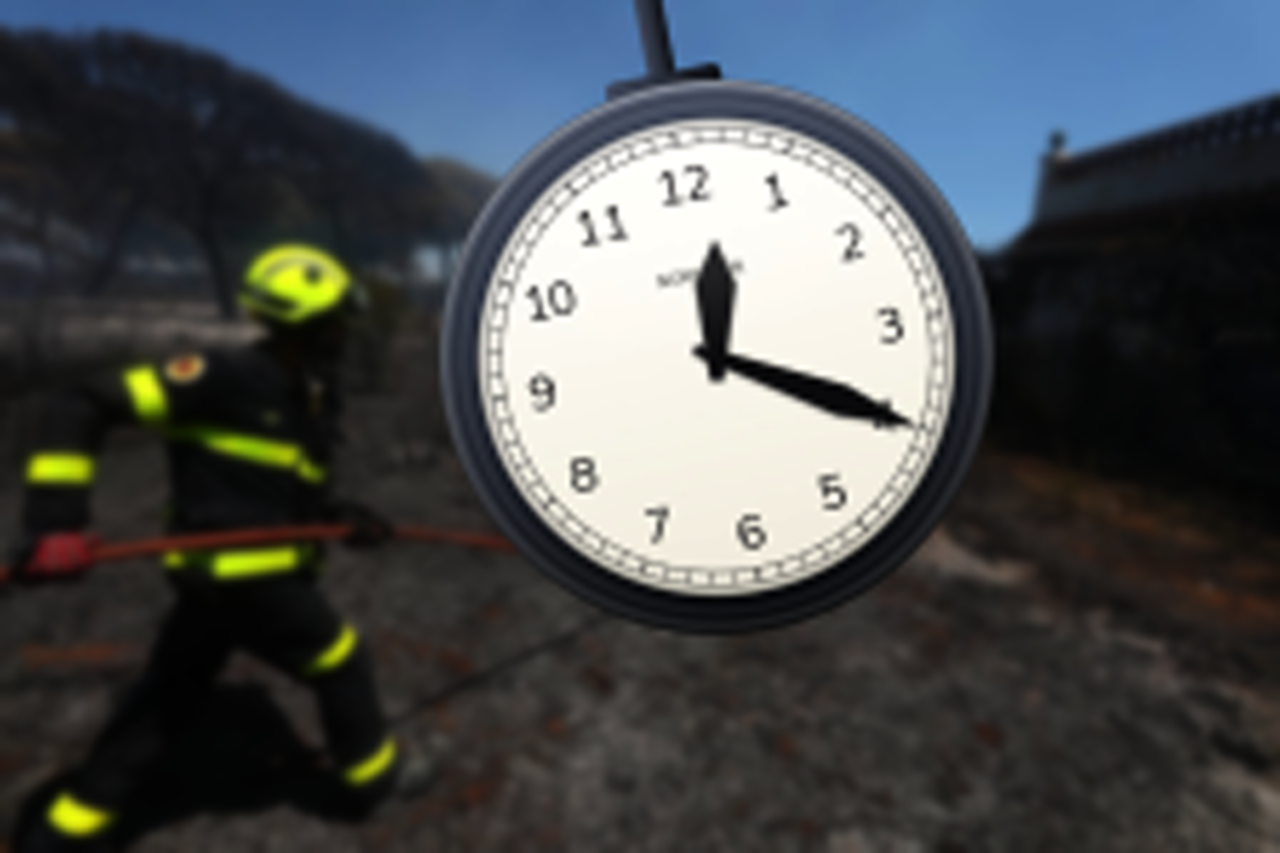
12:20
